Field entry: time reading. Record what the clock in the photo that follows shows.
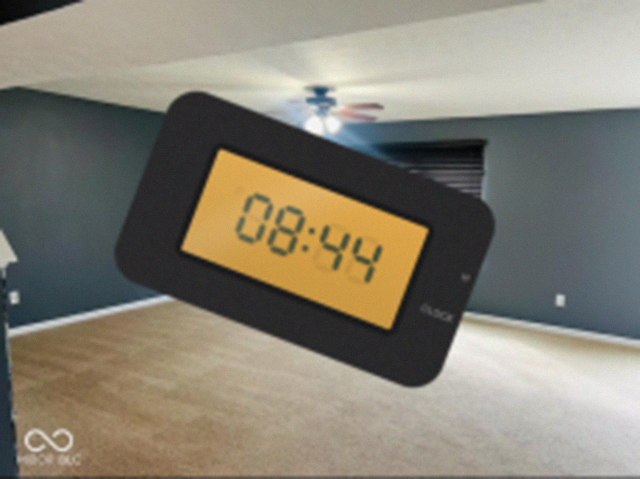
8:44
